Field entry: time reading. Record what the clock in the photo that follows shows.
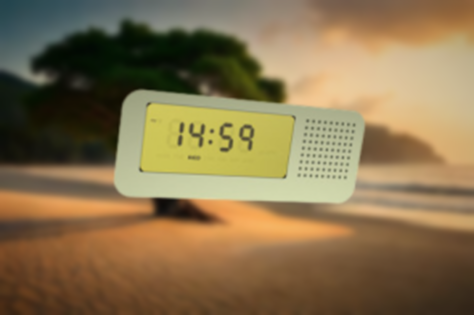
14:59
